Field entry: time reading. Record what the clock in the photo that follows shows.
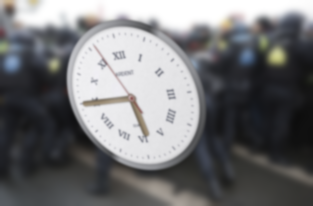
5:44:56
